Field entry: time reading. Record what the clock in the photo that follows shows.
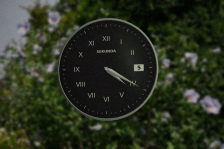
4:20
